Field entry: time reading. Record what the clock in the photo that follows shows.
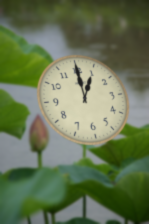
1:00
